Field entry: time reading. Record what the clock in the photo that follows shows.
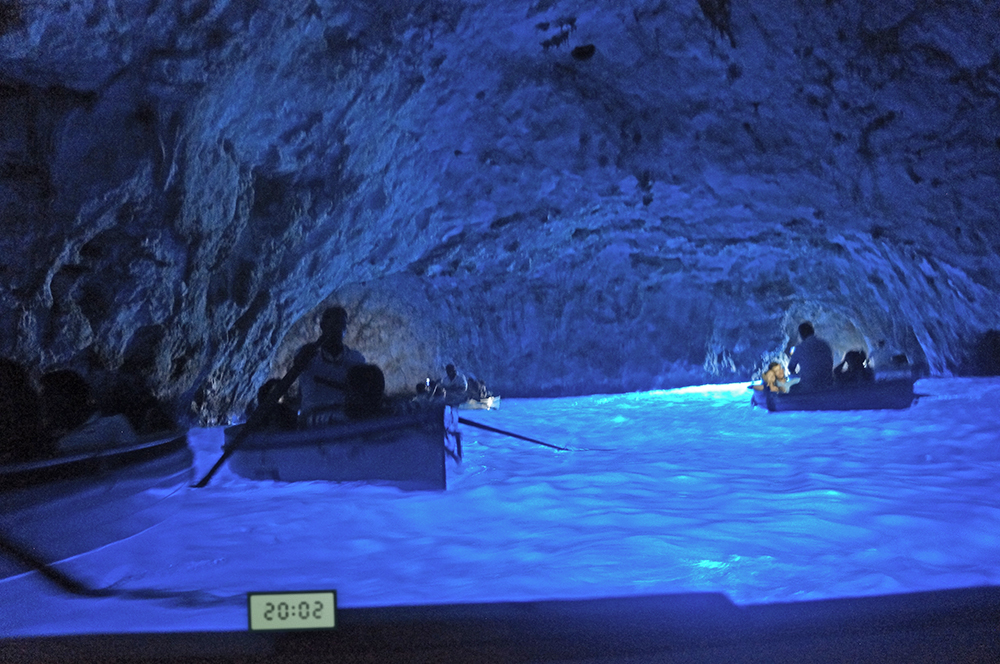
20:02
